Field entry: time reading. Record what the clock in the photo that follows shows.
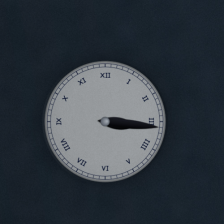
3:16
